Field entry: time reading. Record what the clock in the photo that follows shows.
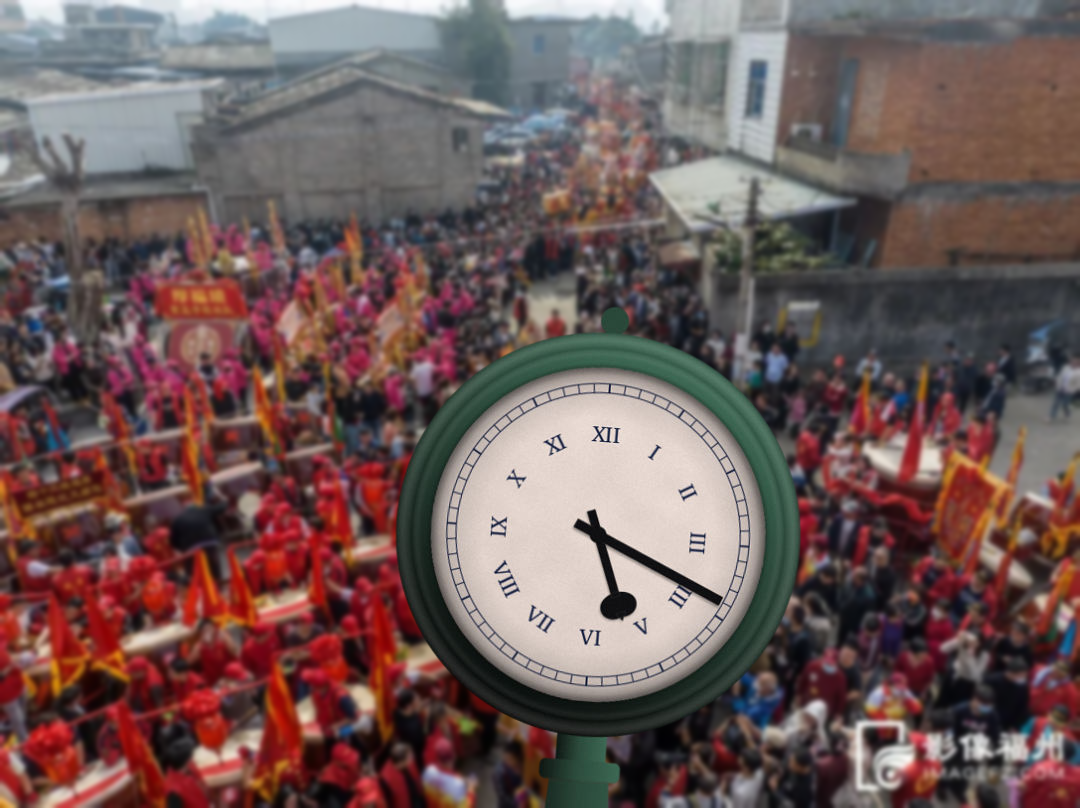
5:19
